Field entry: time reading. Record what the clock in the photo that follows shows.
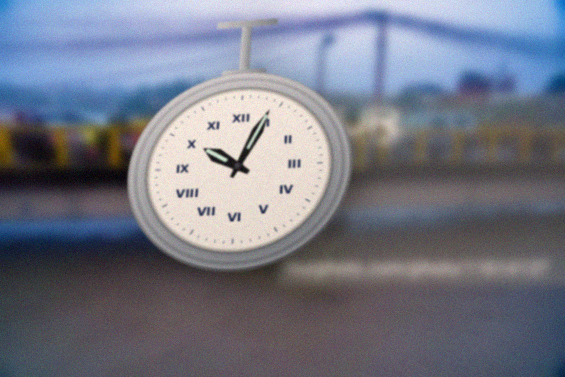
10:04
